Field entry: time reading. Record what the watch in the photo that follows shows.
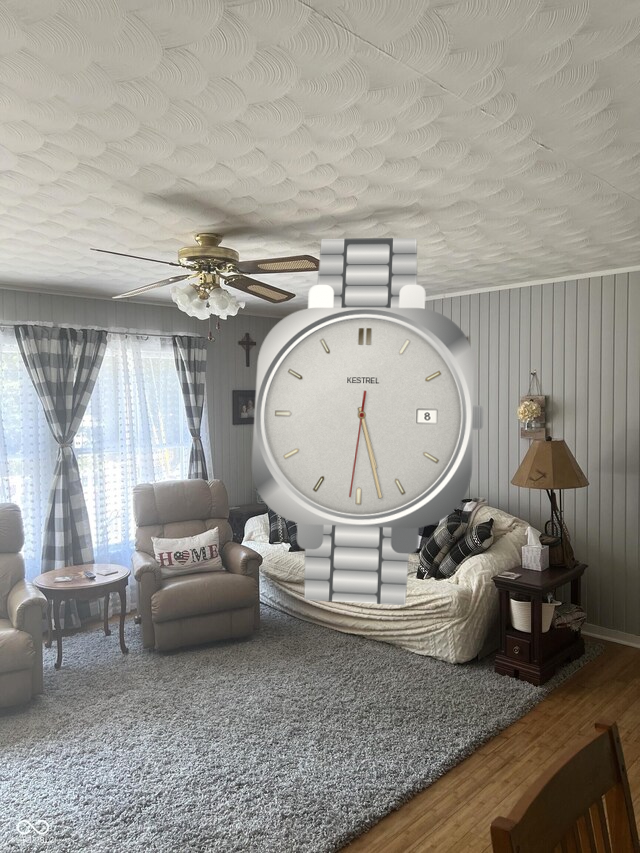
5:27:31
